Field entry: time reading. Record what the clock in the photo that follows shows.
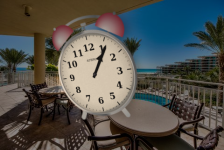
1:06
